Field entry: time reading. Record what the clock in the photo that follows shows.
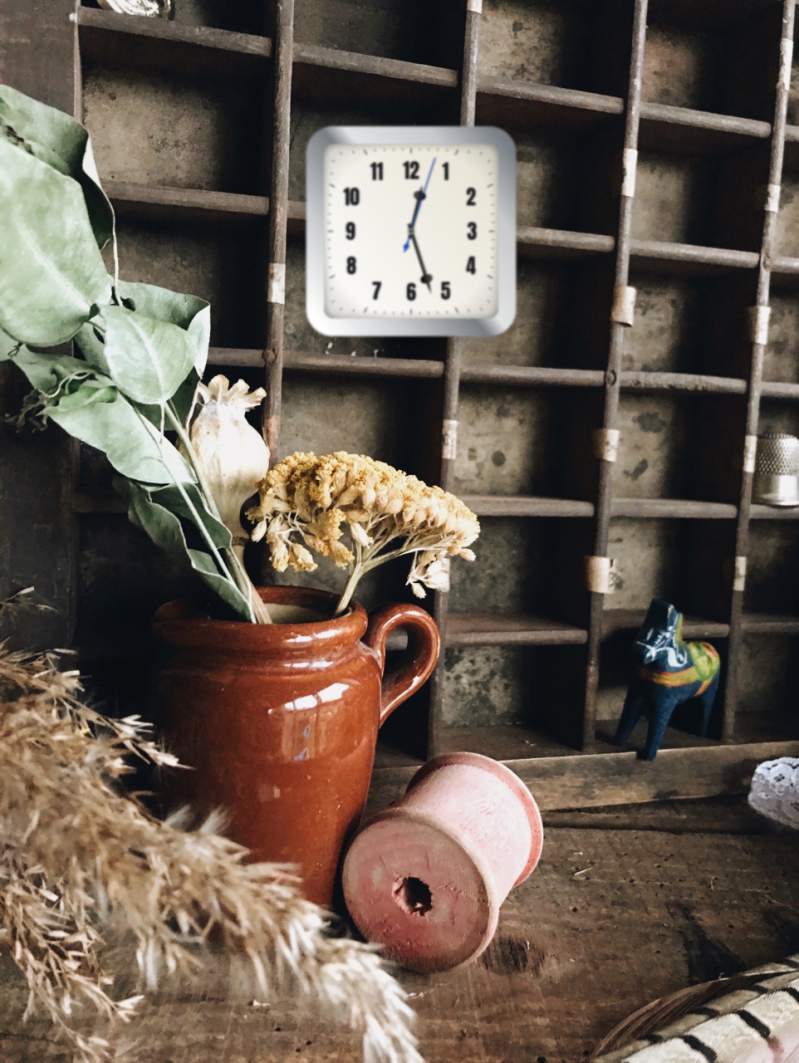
12:27:03
